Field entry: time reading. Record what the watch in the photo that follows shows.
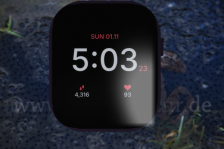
5:03:23
